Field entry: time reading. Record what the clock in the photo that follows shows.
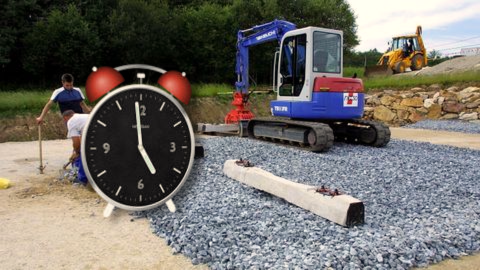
4:59
